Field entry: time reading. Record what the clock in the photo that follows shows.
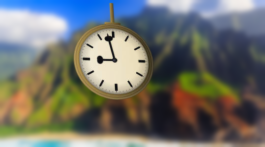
8:58
